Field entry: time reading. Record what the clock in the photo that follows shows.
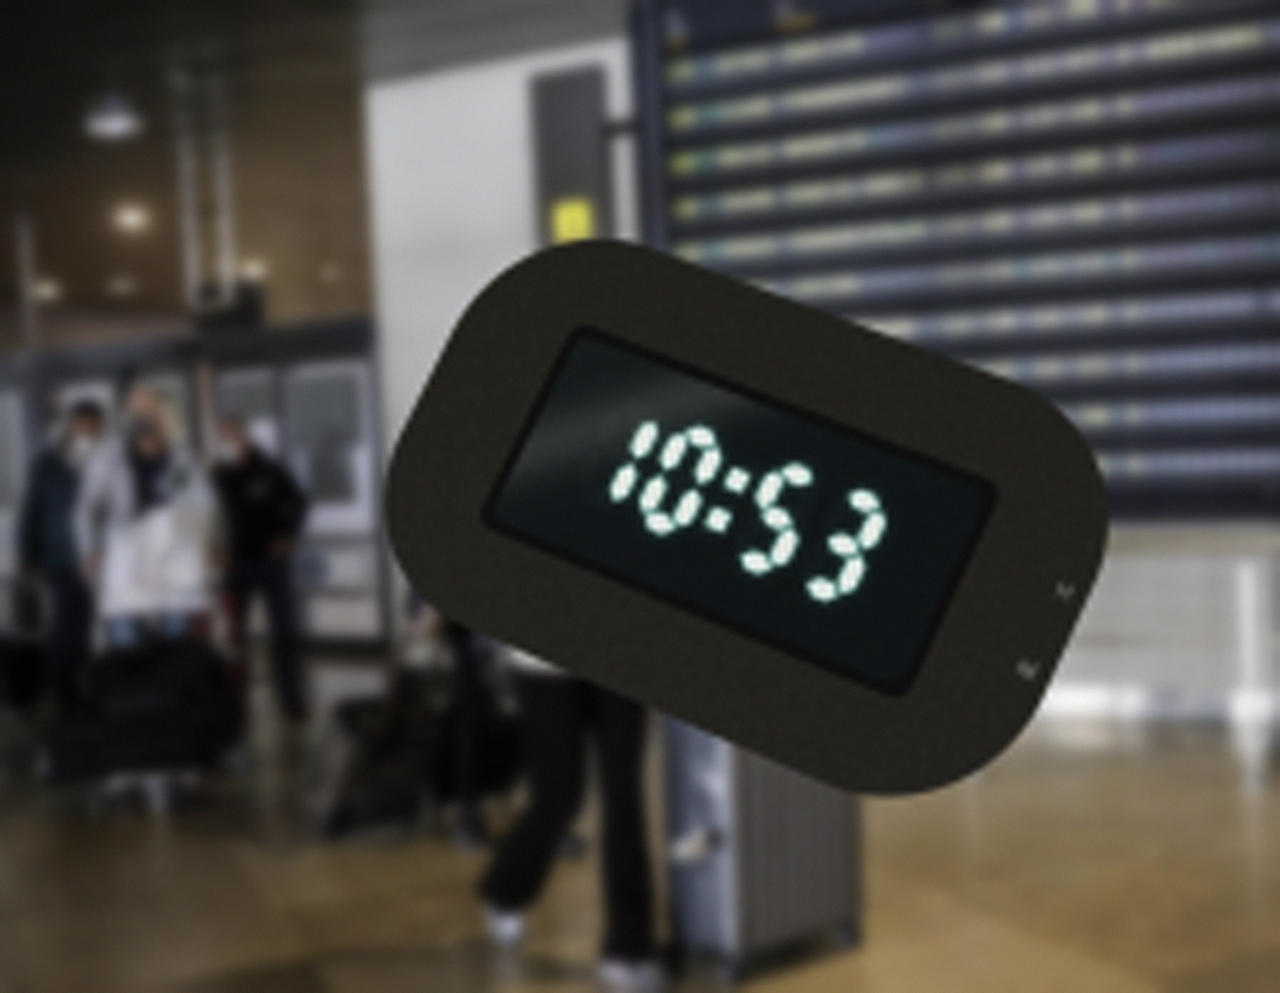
10:53
